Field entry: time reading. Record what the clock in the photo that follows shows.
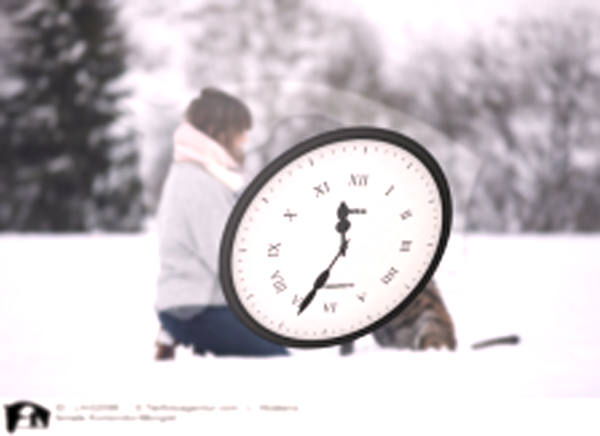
11:34
